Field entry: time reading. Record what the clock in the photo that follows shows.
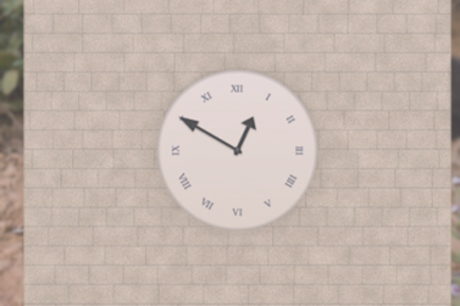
12:50
